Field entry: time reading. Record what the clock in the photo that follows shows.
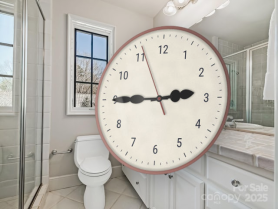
2:44:56
